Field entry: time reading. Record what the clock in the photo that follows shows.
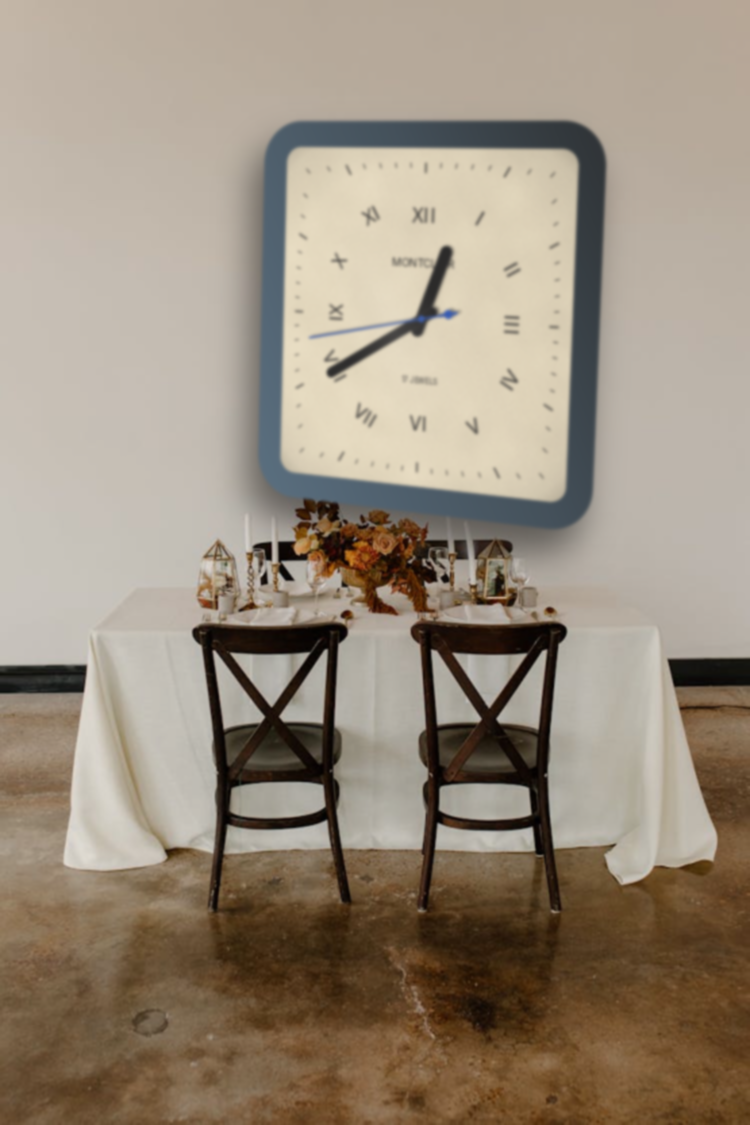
12:39:43
